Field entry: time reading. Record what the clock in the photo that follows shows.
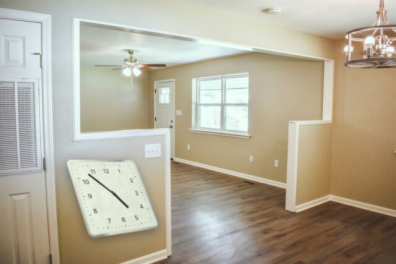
4:53
